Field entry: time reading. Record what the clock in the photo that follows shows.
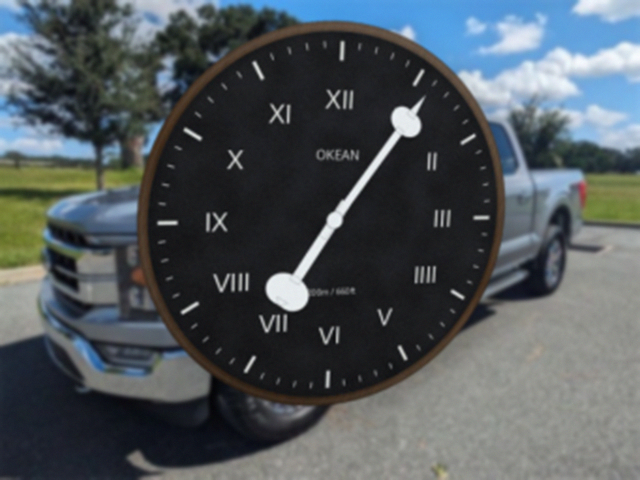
7:06
